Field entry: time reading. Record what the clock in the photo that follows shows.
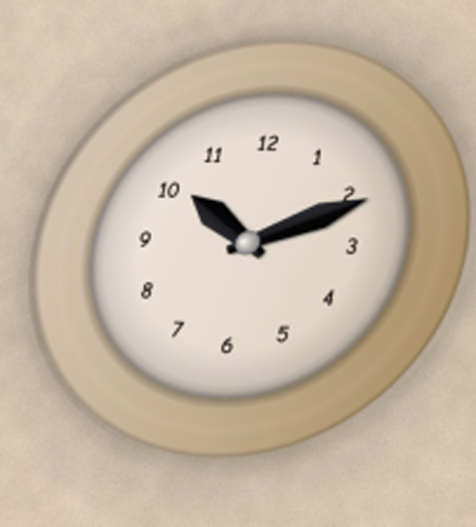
10:11
